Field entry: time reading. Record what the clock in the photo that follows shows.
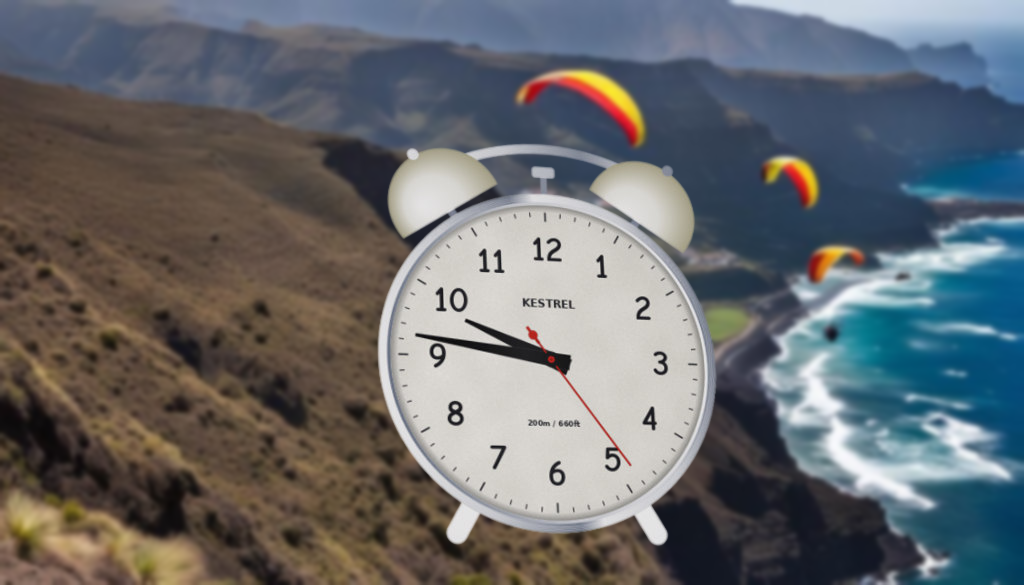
9:46:24
